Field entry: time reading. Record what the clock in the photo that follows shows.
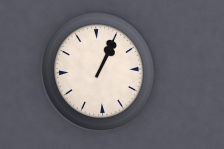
1:05
